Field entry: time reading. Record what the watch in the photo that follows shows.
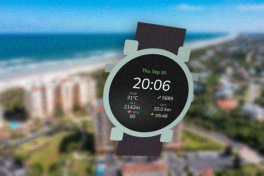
20:06
